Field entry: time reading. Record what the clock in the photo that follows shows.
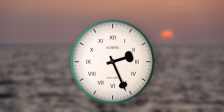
2:26
